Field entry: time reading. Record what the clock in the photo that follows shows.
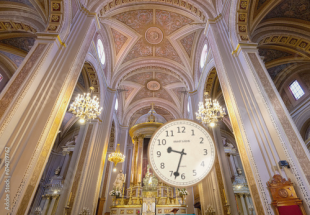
9:33
